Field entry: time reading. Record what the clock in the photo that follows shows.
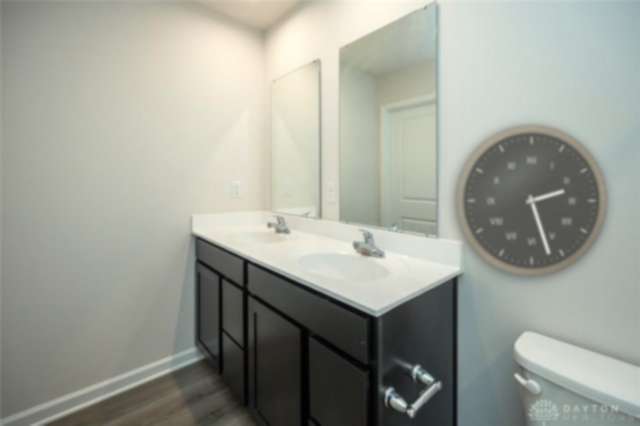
2:27
